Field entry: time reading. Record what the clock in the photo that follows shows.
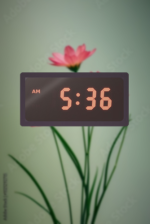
5:36
